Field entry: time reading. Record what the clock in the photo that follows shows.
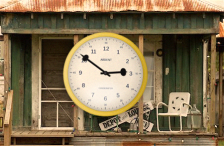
2:51
